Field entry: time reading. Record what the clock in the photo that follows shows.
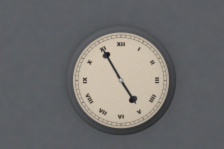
4:55
